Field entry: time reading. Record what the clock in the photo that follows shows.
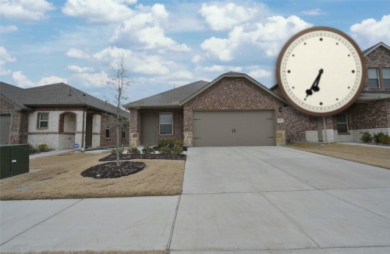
6:35
